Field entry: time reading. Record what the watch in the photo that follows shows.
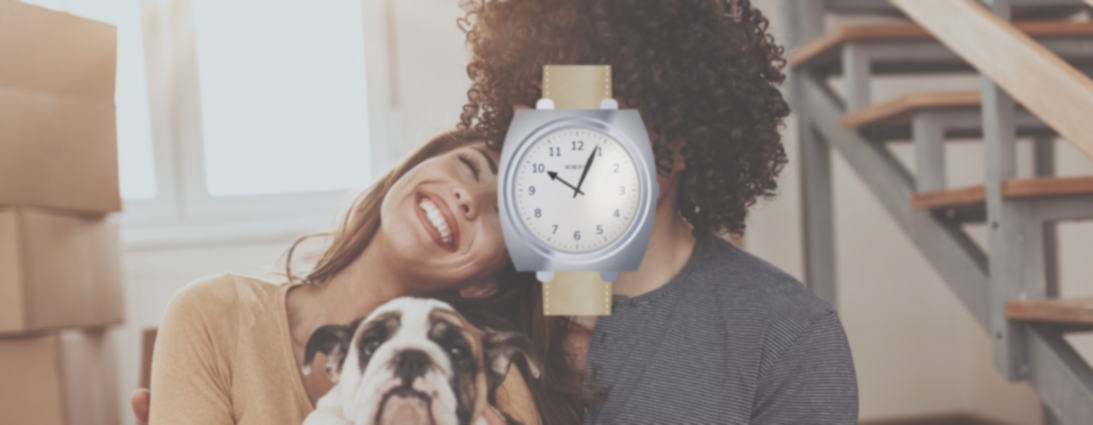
10:04
